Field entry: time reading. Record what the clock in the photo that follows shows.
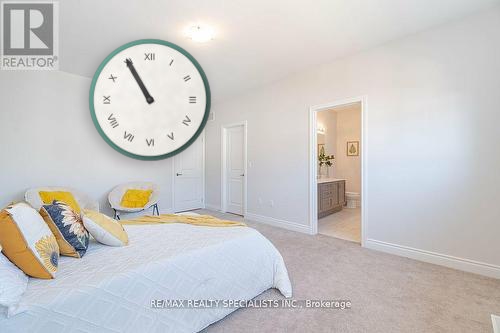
10:55
